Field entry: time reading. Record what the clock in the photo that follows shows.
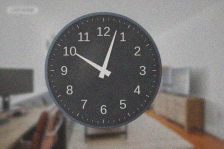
10:03
